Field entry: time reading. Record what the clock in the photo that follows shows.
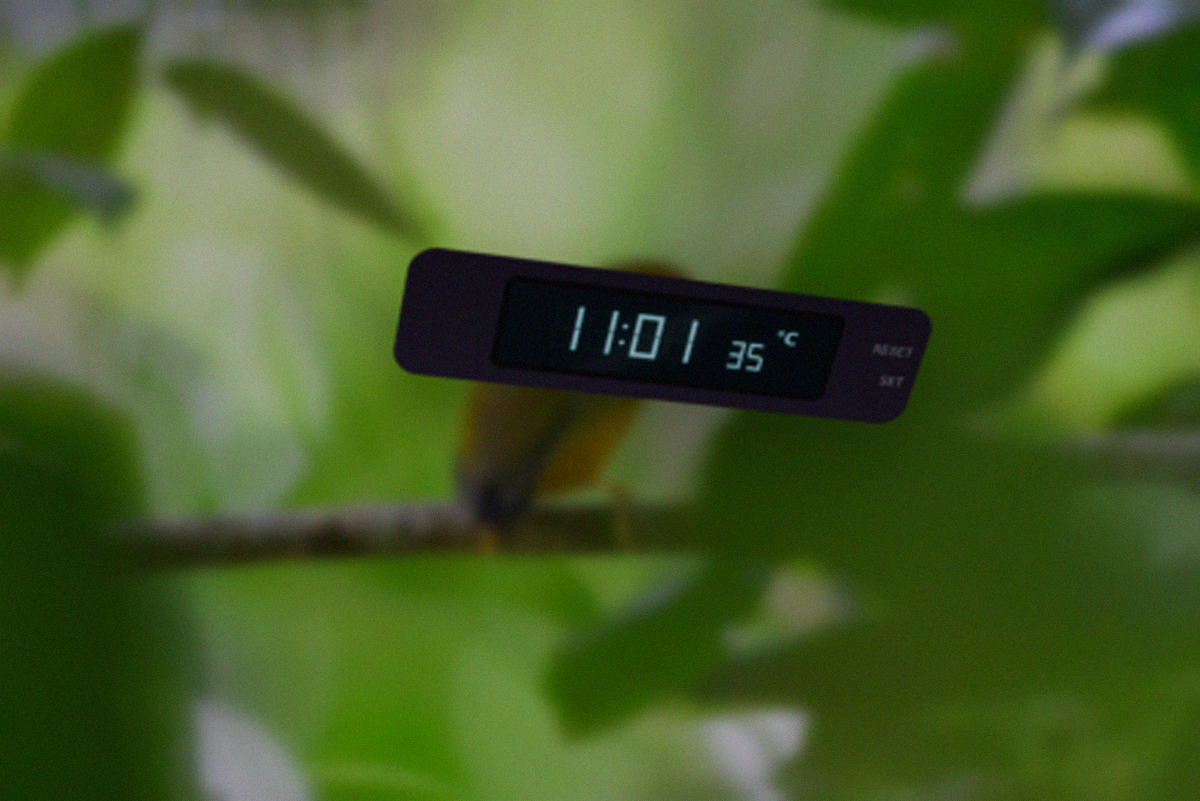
11:01
